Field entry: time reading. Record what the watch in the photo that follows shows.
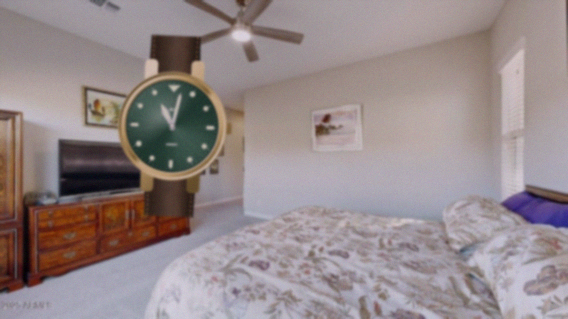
11:02
